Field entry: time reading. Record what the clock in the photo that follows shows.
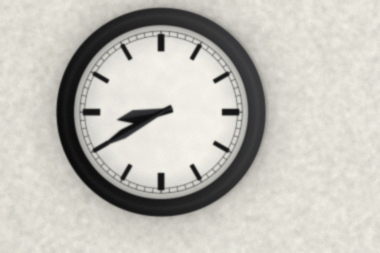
8:40
